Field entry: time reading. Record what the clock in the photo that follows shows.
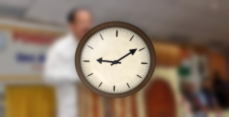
9:09
